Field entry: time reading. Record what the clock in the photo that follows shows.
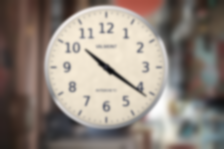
10:21
